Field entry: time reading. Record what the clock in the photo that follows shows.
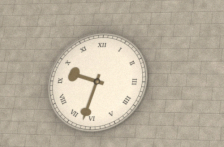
9:32
